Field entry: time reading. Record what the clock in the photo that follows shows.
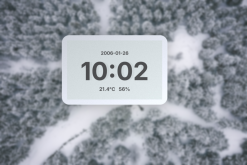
10:02
